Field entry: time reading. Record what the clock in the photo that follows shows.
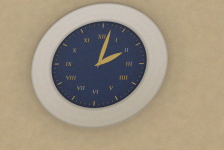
2:02
